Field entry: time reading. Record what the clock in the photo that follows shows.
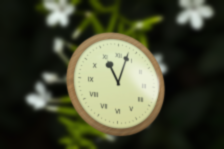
11:03
